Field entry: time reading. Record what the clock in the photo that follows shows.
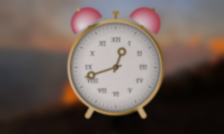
12:42
